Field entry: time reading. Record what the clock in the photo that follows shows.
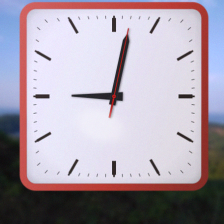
9:02:02
